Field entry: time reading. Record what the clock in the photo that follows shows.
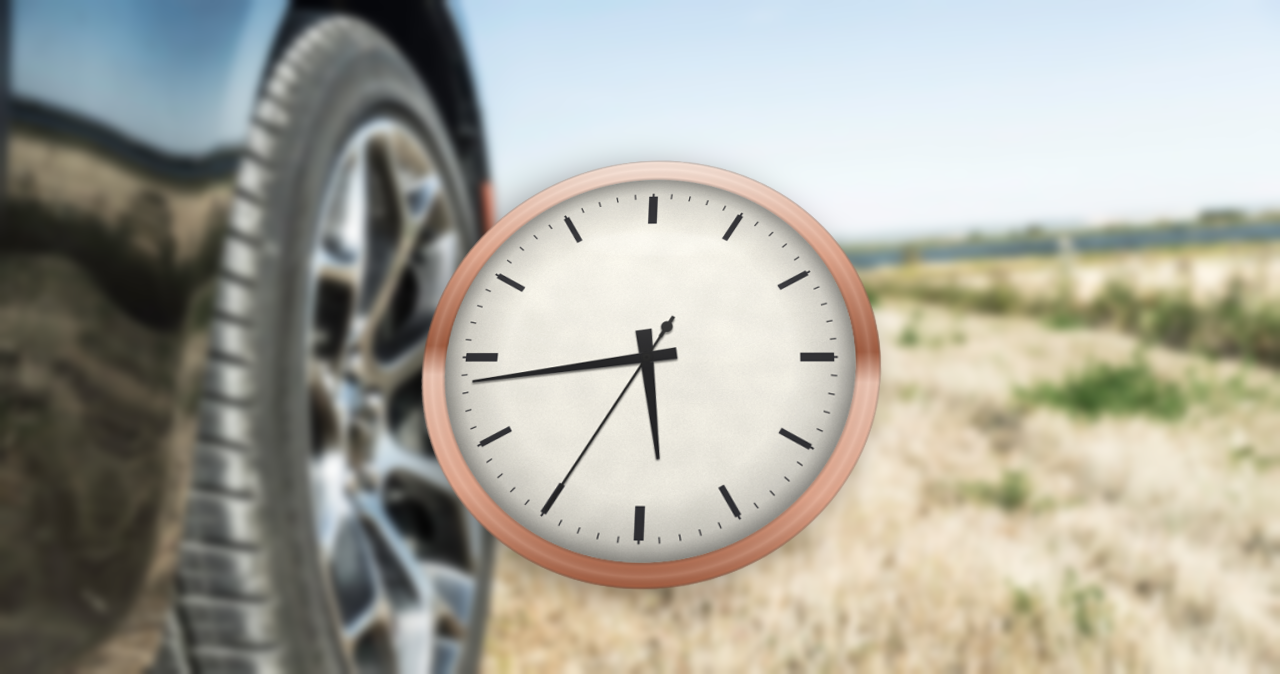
5:43:35
